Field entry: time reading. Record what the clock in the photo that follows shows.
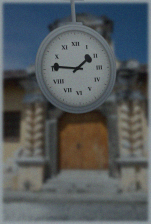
1:46
